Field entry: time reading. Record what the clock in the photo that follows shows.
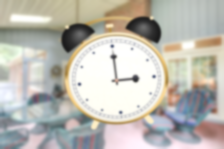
3:00
